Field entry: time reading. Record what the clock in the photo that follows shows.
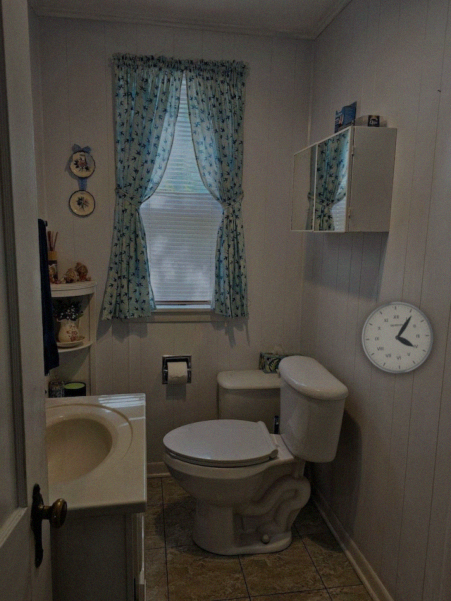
4:06
